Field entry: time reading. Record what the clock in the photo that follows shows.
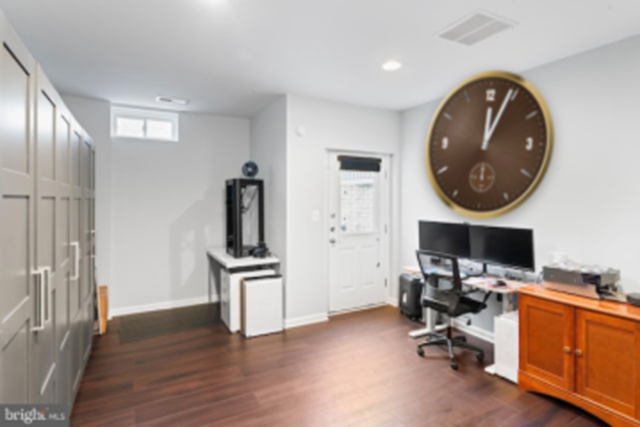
12:04
